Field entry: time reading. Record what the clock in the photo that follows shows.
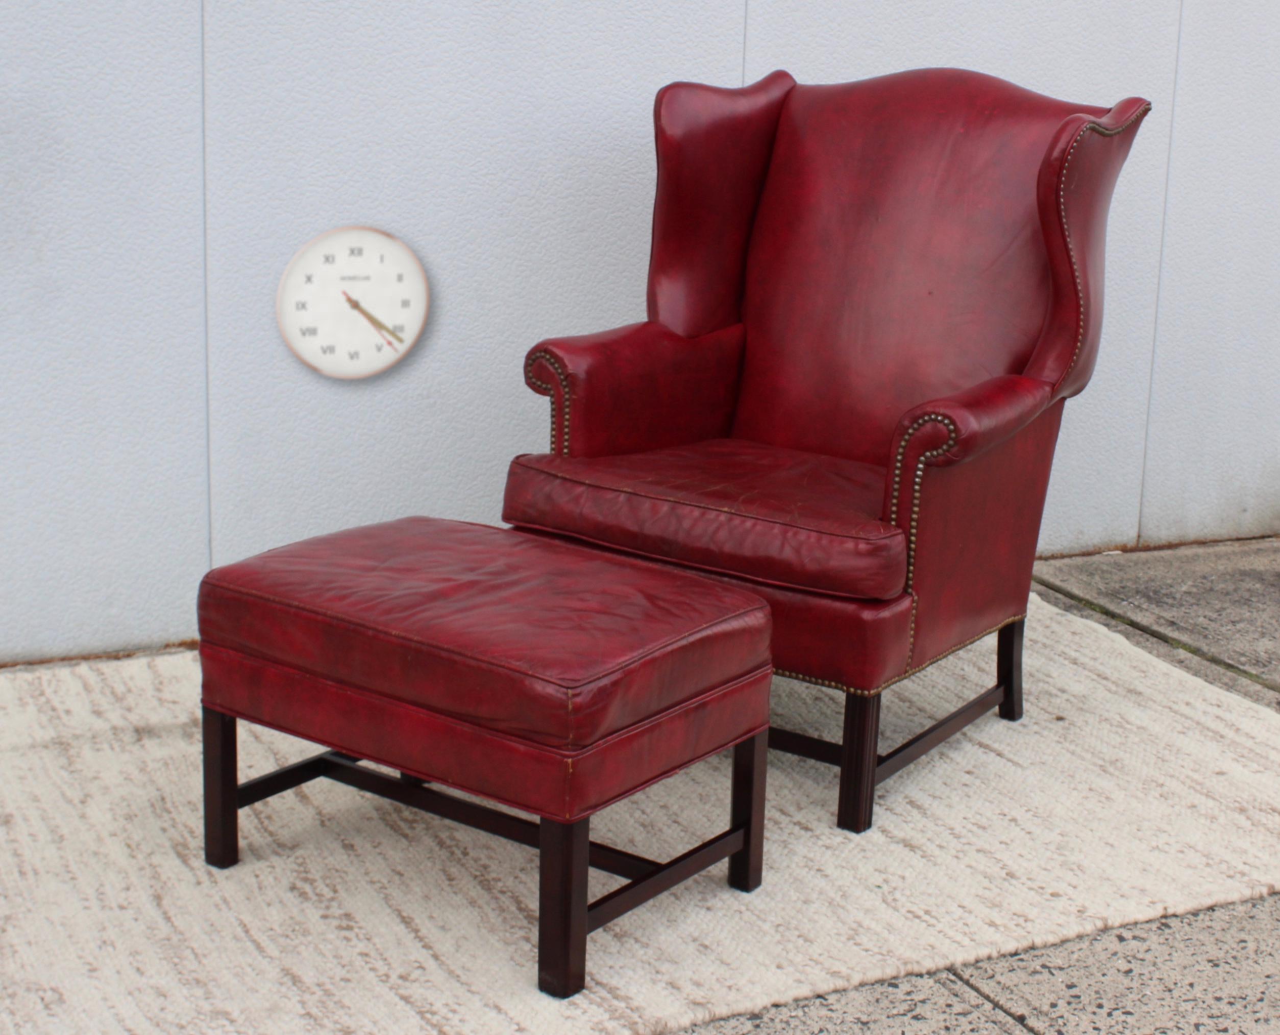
4:21:23
